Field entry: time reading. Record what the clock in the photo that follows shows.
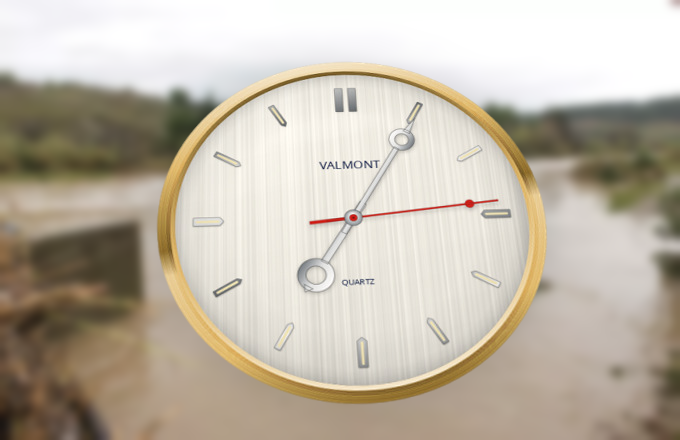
7:05:14
